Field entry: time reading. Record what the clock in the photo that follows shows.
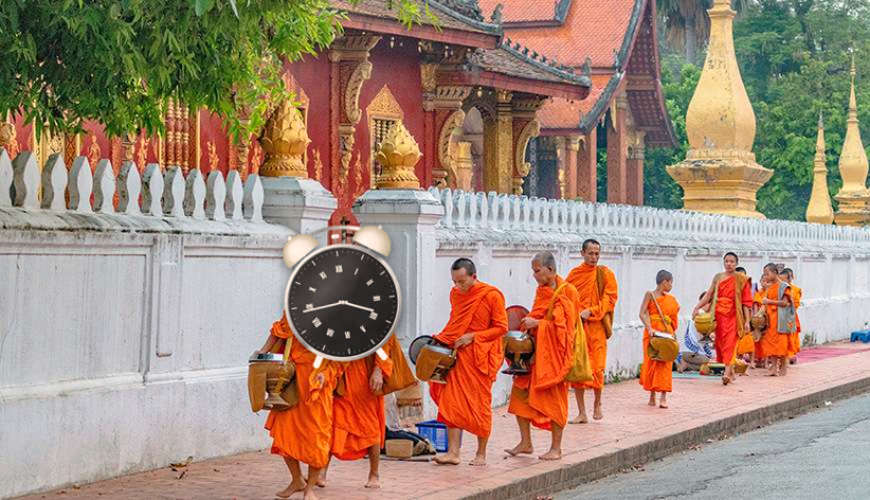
3:44
